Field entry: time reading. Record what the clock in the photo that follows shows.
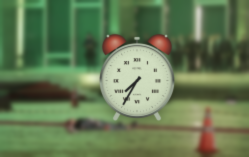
7:35
